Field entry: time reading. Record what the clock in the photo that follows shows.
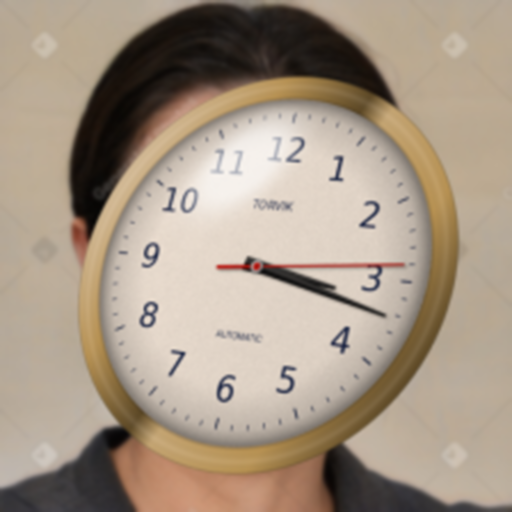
3:17:14
